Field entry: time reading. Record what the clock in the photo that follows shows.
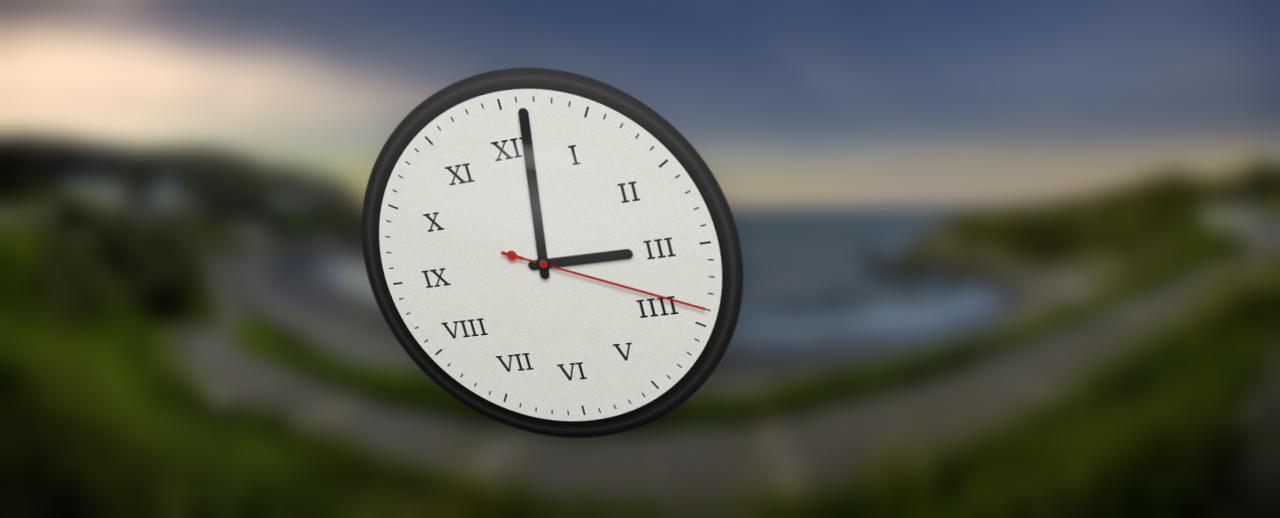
3:01:19
